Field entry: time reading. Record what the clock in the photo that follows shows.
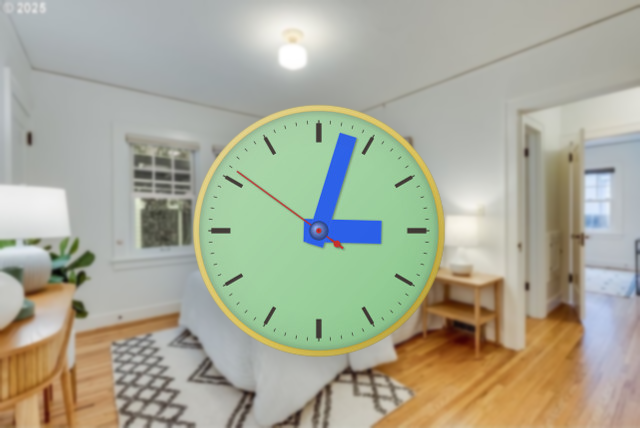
3:02:51
